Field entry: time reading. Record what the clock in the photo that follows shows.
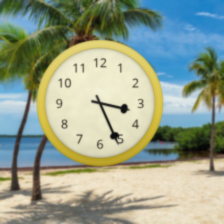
3:26
